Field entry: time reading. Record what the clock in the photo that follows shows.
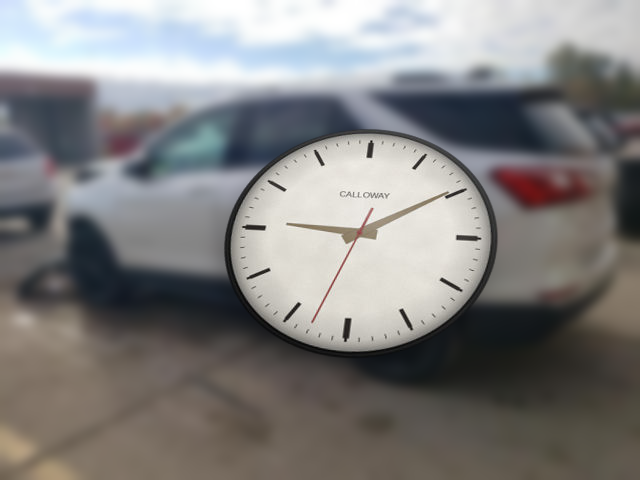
9:09:33
